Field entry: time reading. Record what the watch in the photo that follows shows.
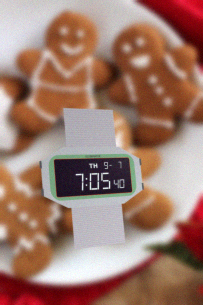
7:05:40
